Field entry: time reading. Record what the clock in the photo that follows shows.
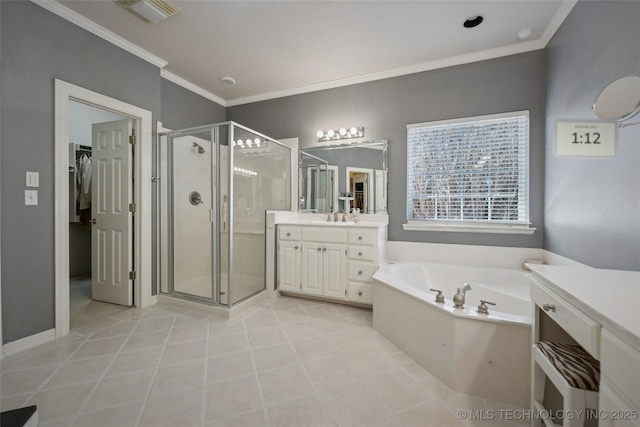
1:12
